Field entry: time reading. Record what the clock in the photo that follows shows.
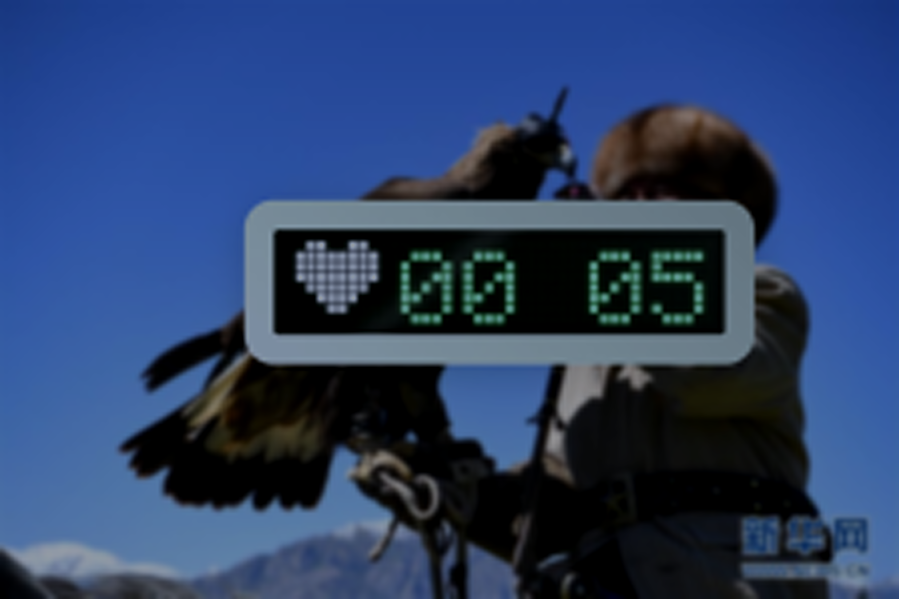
0:05
